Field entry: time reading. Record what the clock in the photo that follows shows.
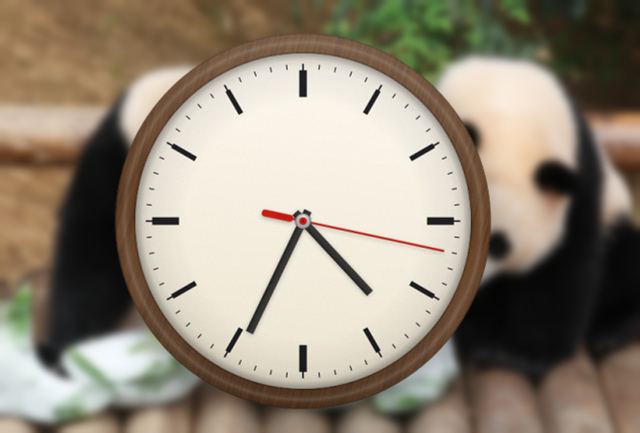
4:34:17
